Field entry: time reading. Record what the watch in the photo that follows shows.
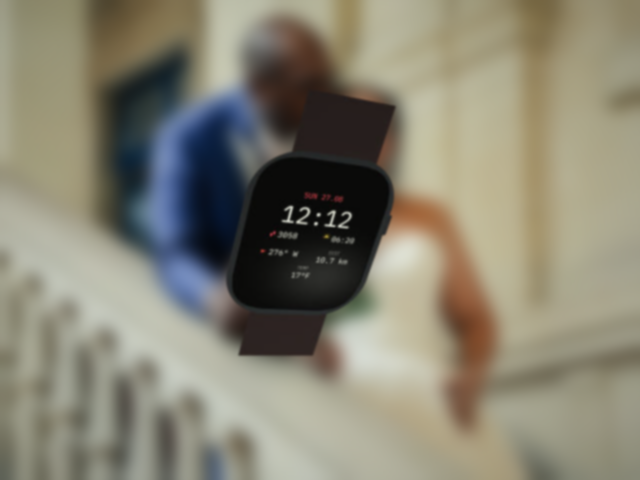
12:12
